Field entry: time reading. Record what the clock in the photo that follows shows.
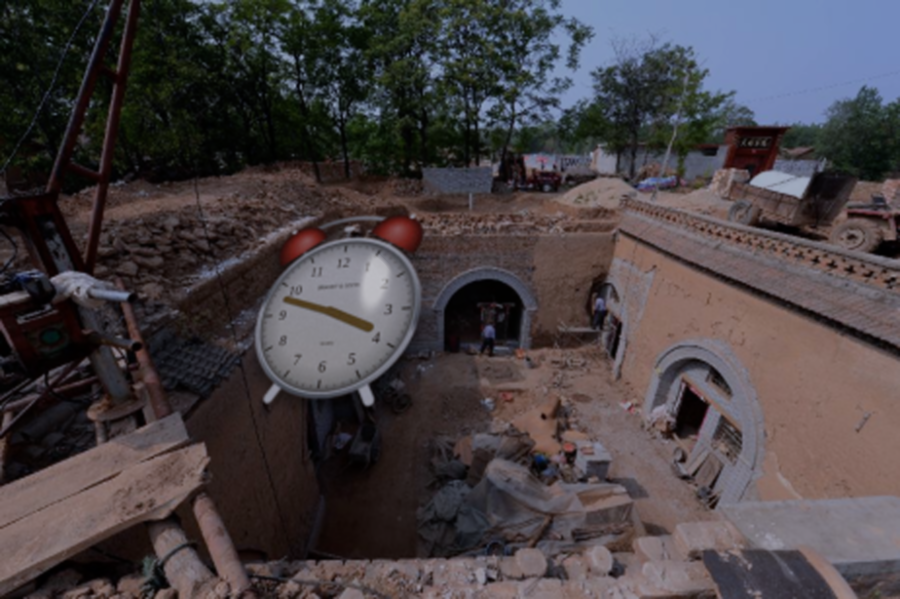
3:48
